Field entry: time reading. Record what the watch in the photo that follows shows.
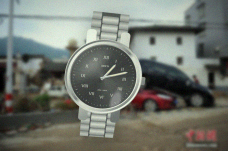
1:12
